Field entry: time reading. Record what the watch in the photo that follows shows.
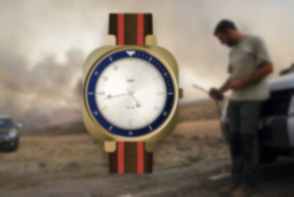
4:43
